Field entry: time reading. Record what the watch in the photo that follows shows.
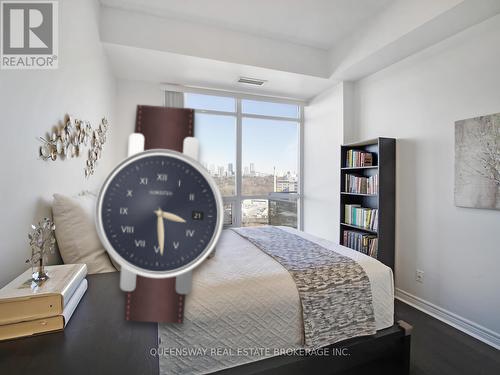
3:29
